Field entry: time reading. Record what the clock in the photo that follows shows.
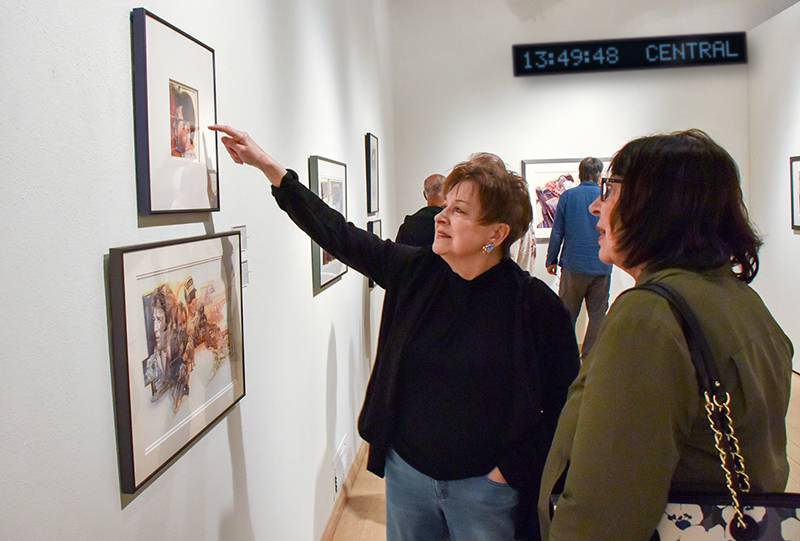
13:49:48
